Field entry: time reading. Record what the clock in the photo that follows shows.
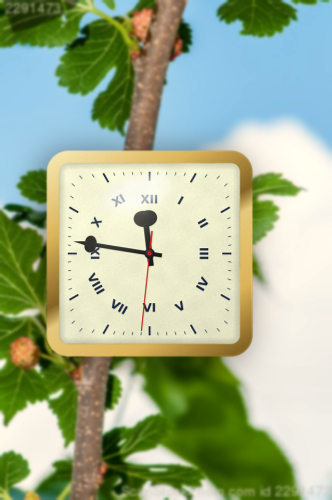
11:46:31
